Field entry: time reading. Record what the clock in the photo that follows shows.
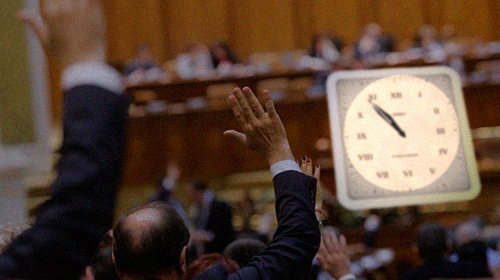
10:54
